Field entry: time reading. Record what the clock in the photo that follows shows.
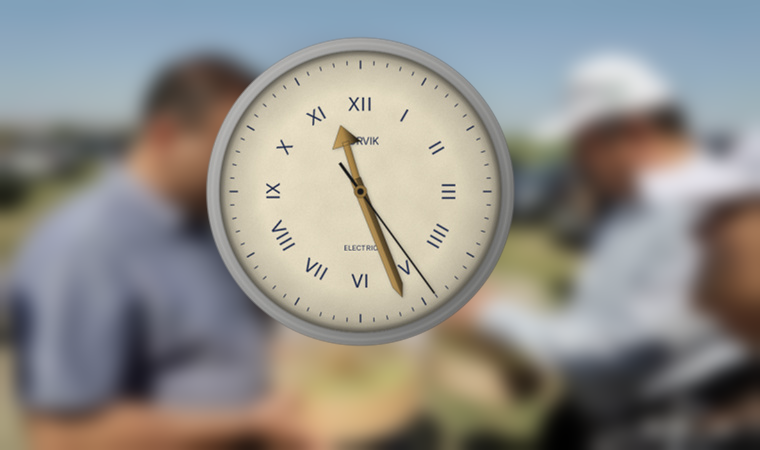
11:26:24
